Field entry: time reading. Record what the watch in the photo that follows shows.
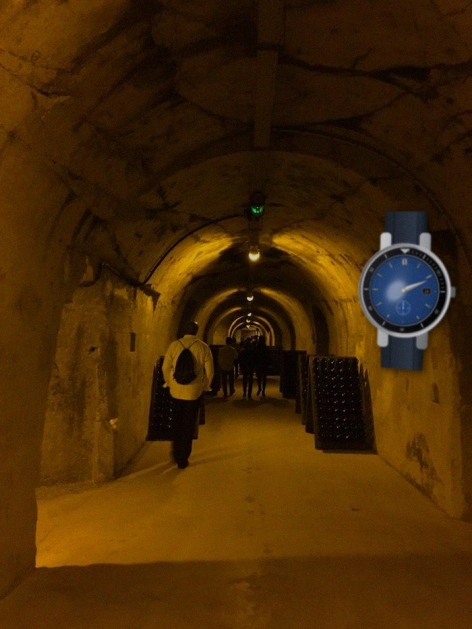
2:11
